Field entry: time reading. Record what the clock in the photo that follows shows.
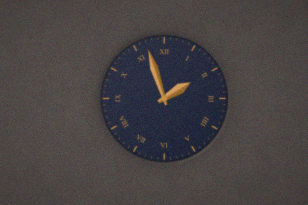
1:57
